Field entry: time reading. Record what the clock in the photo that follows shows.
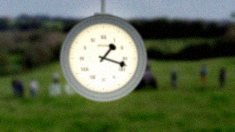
1:18
